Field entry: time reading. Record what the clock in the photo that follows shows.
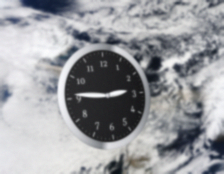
2:46
